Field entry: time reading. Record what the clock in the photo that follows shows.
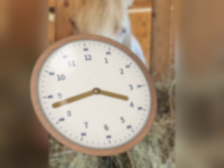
3:43
